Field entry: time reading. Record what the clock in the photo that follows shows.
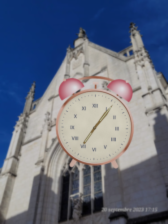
7:06
